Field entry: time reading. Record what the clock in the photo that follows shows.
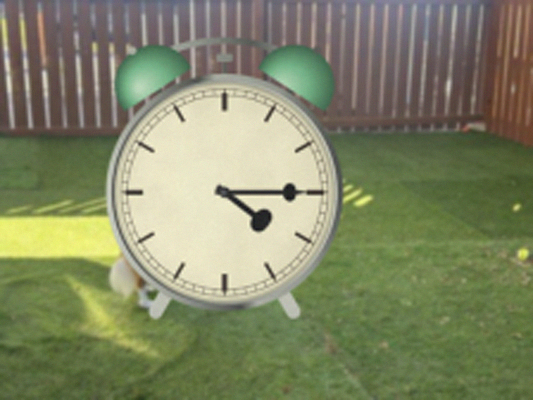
4:15
